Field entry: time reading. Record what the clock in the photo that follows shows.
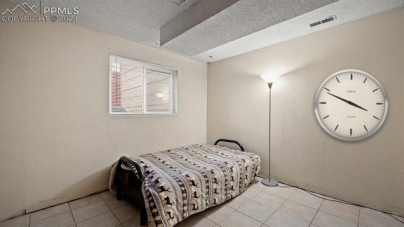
3:49
